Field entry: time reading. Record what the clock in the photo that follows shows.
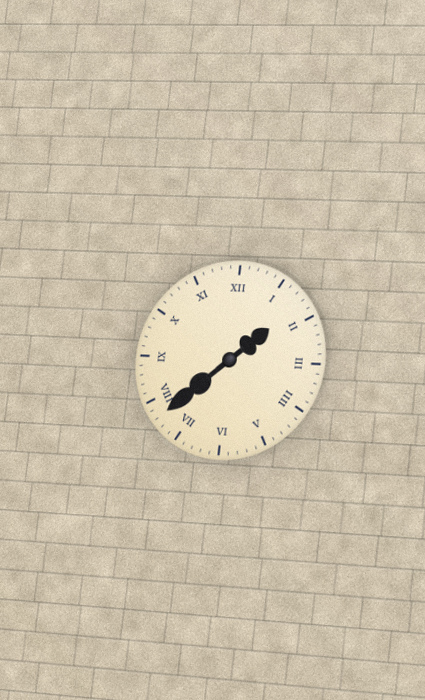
1:38
